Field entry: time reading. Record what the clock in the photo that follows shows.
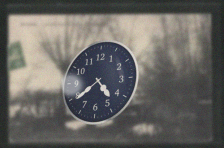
4:39
